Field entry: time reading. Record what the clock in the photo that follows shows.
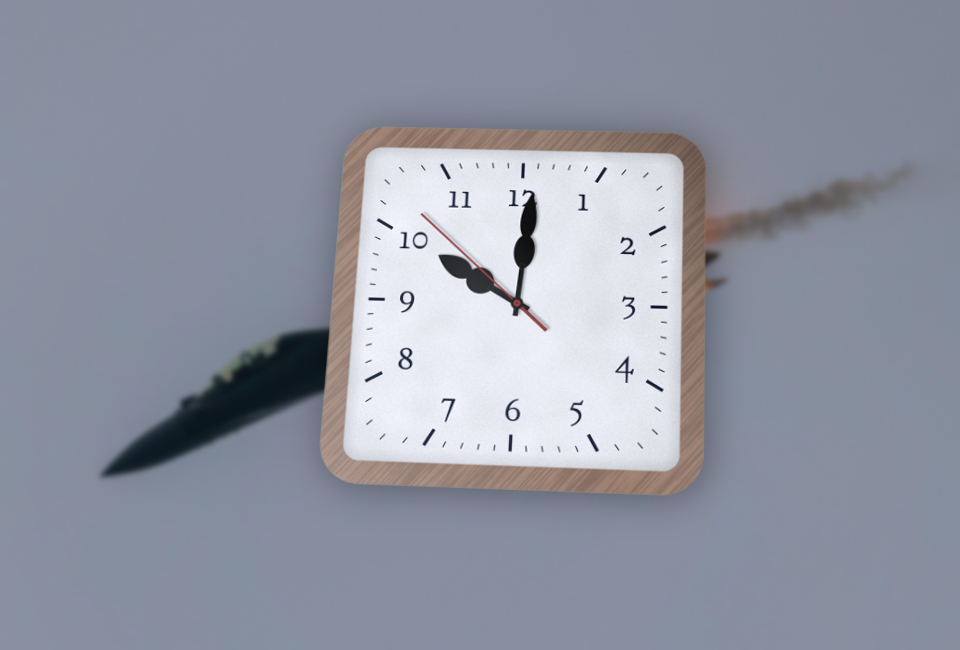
10:00:52
